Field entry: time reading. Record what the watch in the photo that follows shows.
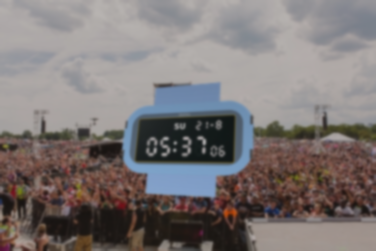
5:37
